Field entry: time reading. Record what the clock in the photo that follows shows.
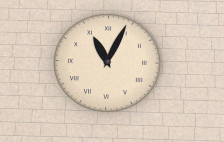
11:04
